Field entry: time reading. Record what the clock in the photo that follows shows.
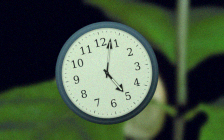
5:03
